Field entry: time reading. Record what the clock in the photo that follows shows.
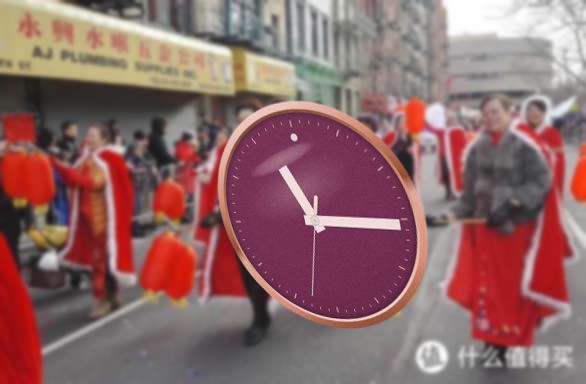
11:15:33
